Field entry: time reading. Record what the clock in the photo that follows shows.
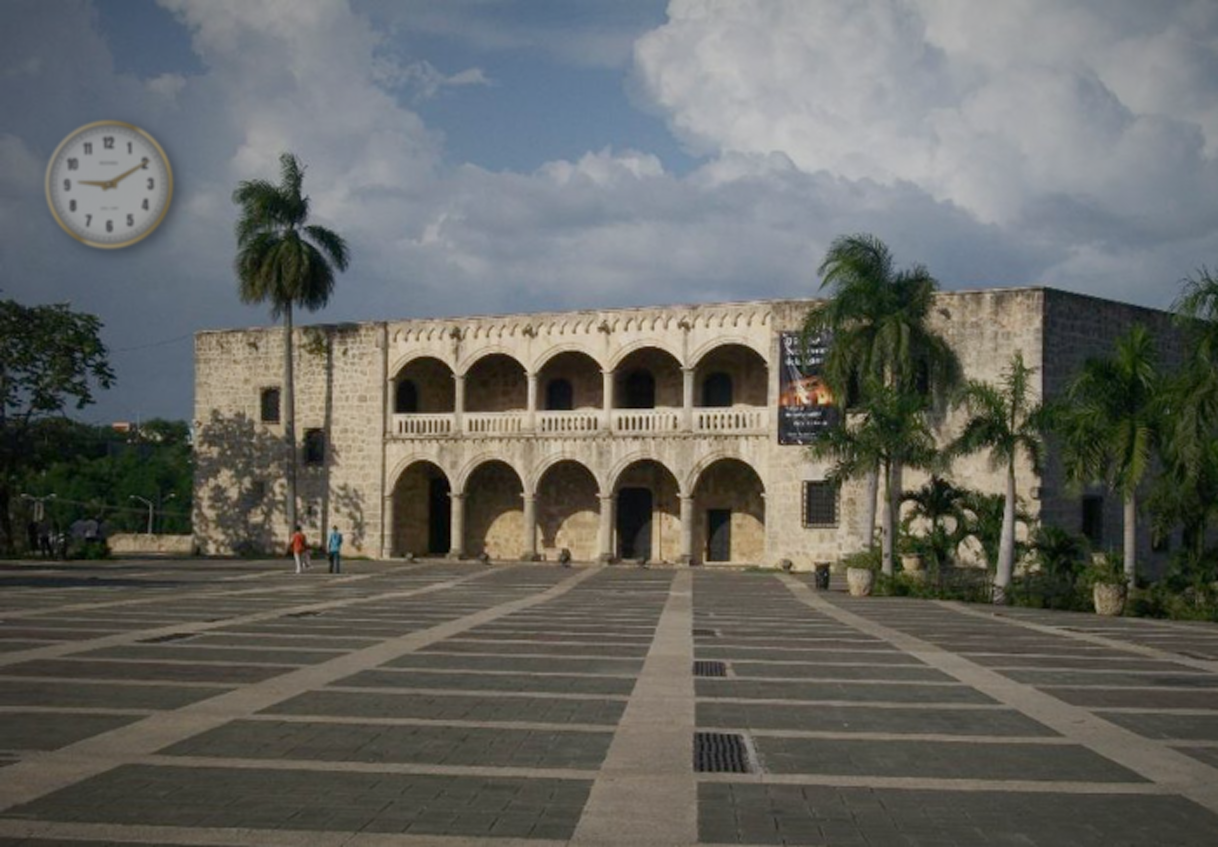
9:10
